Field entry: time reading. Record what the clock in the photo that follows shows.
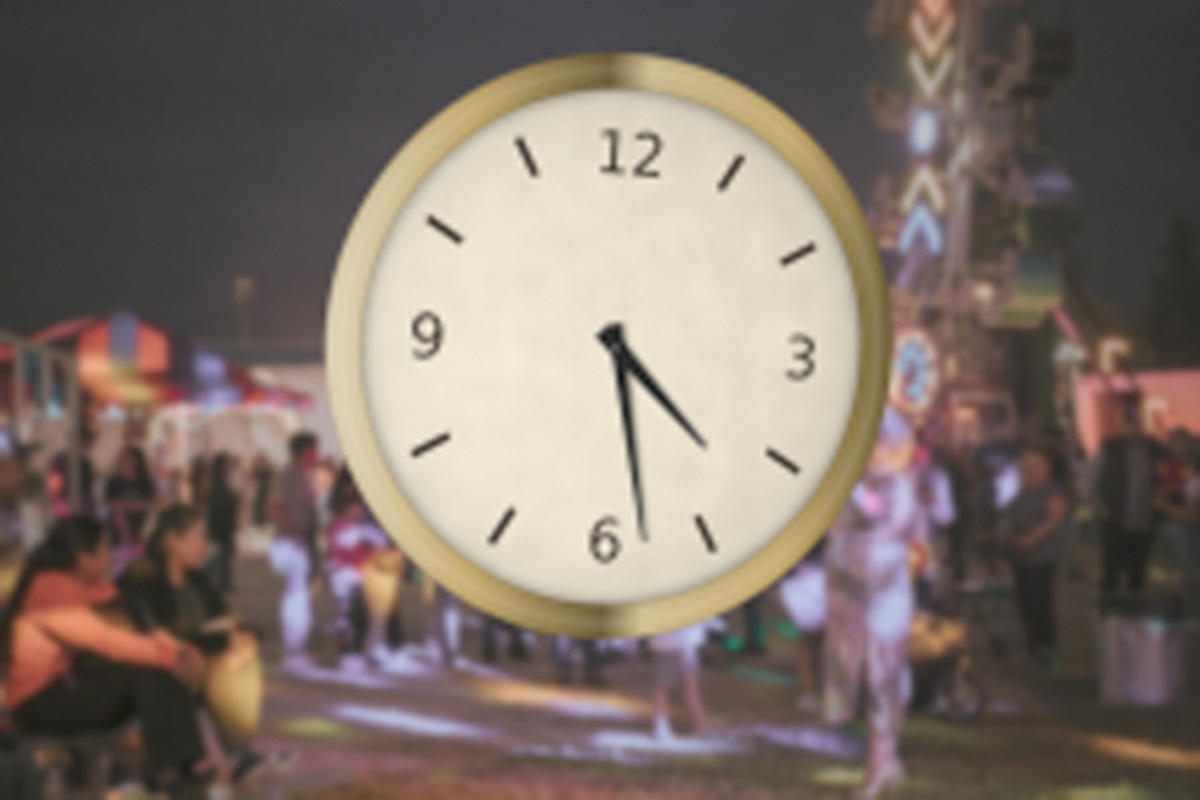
4:28
